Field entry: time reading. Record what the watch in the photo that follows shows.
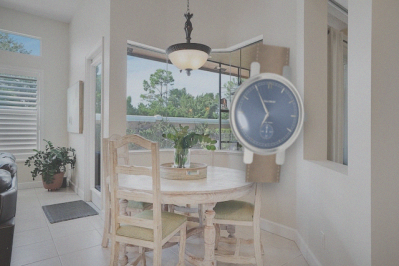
6:55
